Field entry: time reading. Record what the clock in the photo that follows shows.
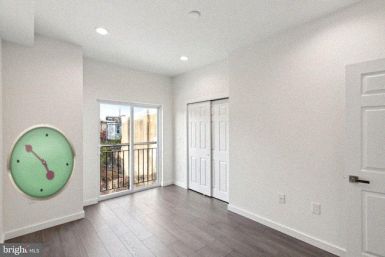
4:51
